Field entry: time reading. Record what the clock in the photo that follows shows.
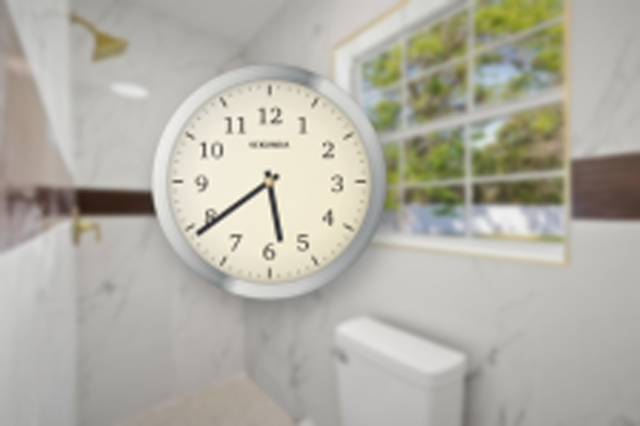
5:39
